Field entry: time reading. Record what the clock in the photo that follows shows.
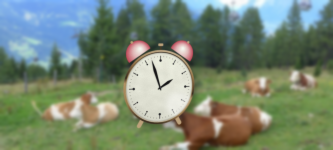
1:57
